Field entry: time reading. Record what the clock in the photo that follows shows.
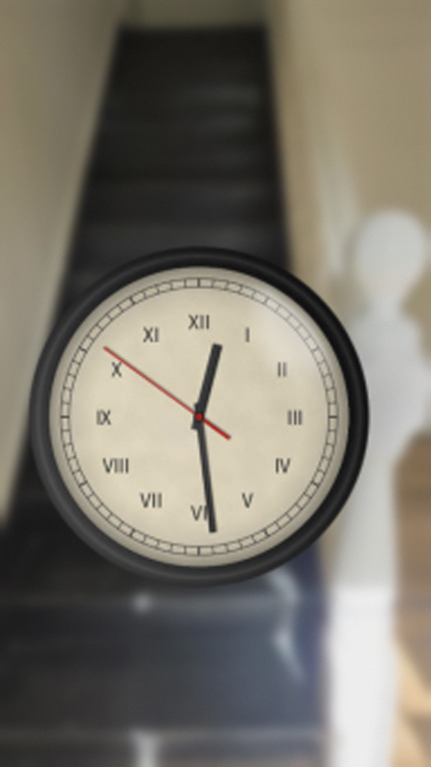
12:28:51
